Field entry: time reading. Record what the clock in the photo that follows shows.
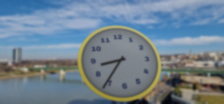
8:36
